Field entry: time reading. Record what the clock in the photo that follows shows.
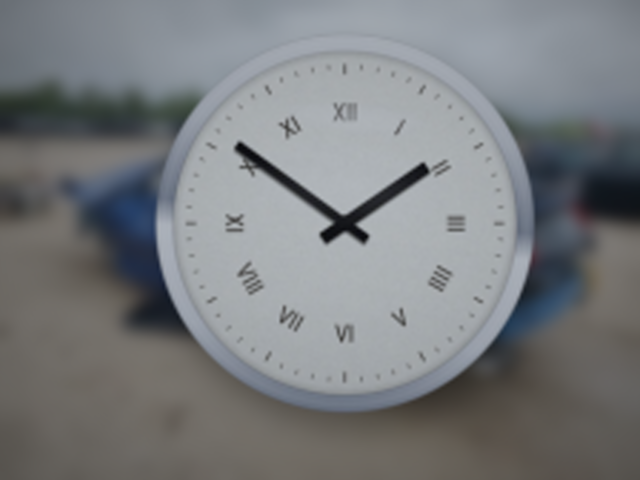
1:51
